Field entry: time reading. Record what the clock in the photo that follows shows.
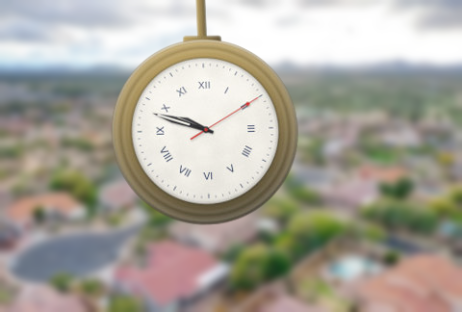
9:48:10
